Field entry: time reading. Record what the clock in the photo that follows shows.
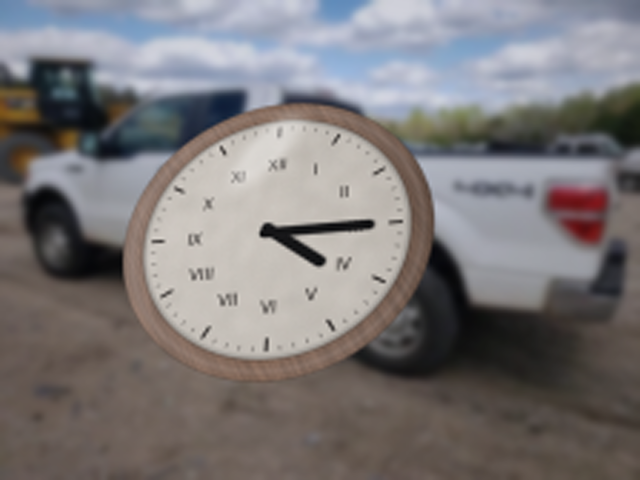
4:15
